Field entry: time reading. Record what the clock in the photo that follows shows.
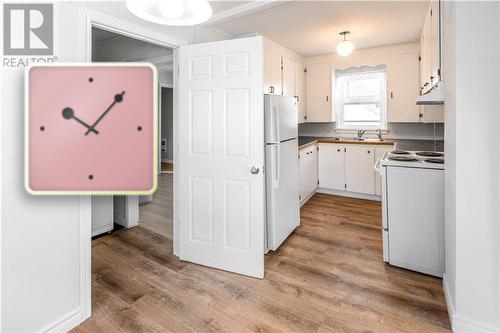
10:07
